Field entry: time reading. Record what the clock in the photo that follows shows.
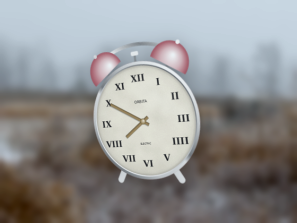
7:50
